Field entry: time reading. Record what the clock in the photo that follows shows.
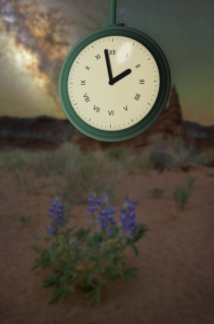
1:58
